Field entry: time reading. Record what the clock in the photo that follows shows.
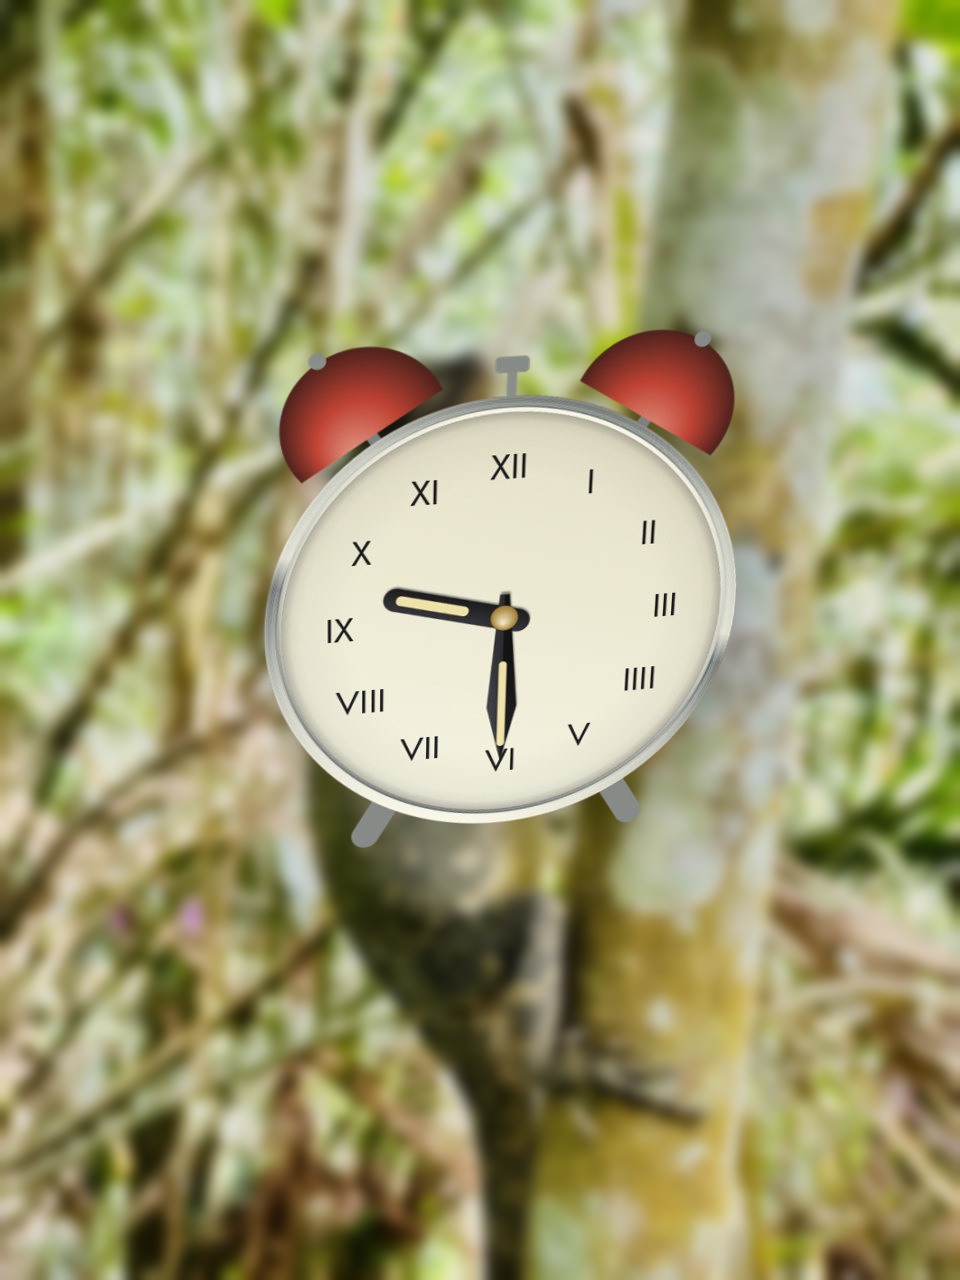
9:30
